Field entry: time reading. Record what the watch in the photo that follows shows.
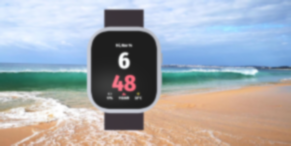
6:48
